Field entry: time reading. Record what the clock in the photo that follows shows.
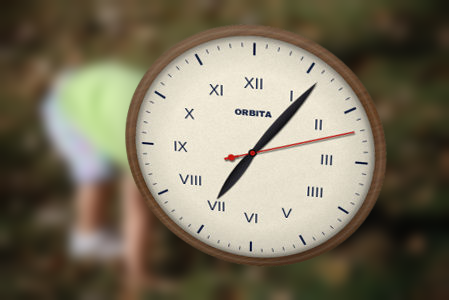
7:06:12
